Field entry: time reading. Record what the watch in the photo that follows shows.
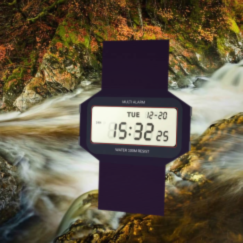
15:32:25
